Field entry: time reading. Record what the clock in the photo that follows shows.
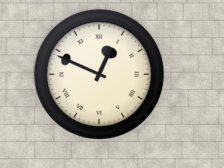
12:49
